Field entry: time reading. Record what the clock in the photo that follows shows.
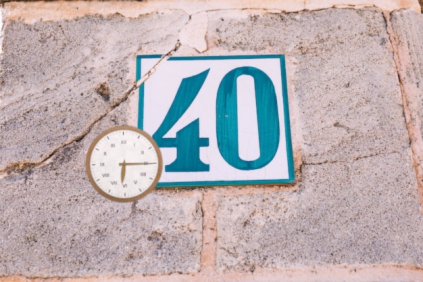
6:15
